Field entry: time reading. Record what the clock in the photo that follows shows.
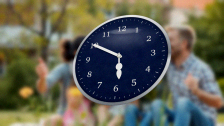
5:50
